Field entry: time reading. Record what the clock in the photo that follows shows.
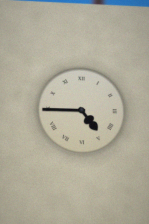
4:45
